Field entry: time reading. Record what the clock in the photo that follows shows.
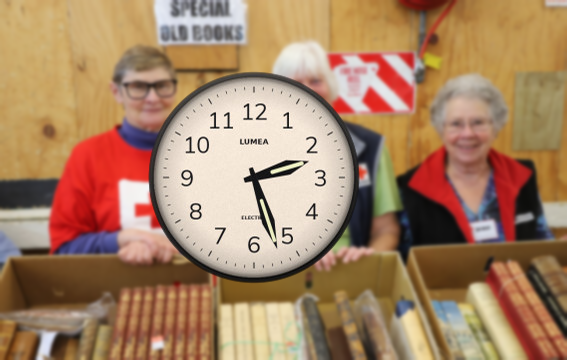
2:27
